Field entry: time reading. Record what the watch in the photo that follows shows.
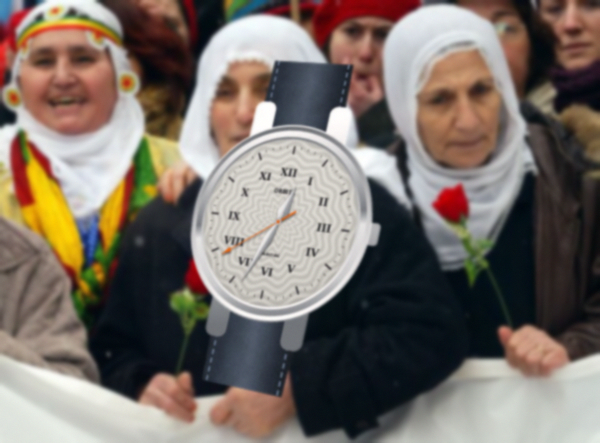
12:33:39
